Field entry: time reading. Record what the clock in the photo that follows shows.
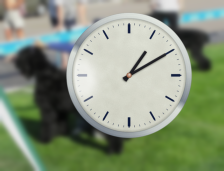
1:10
